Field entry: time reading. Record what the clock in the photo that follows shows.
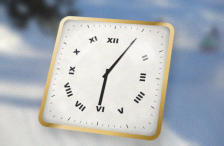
6:05
